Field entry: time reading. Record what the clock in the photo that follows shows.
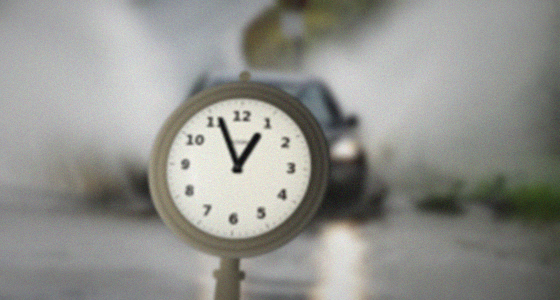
12:56
